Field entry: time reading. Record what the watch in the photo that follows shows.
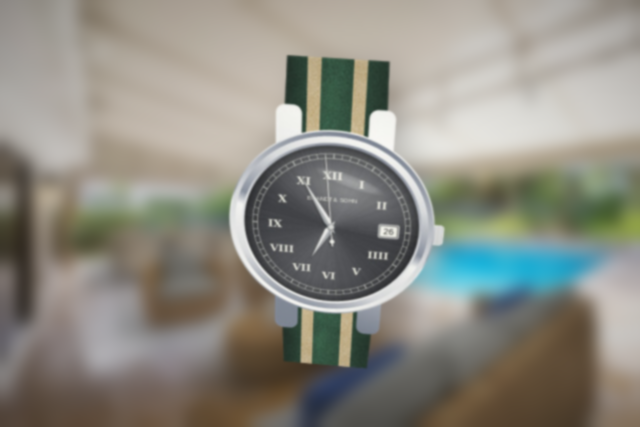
6:54:59
